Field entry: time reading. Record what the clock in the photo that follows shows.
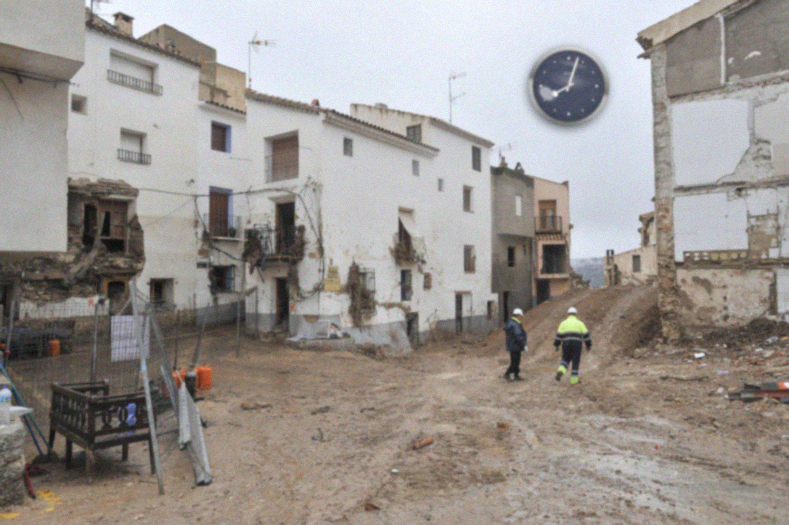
8:03
